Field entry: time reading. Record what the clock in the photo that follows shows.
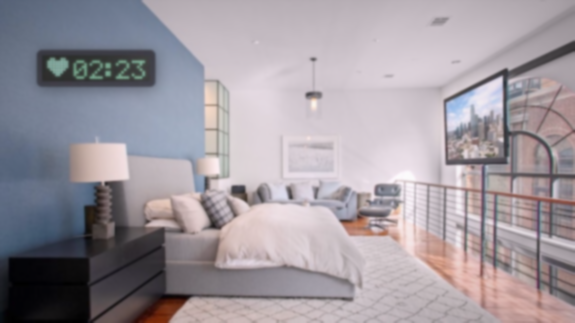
2:23
